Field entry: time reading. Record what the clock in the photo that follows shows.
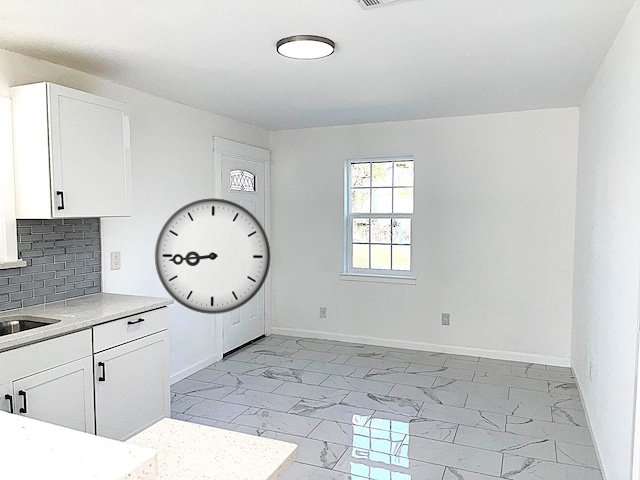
8:44
